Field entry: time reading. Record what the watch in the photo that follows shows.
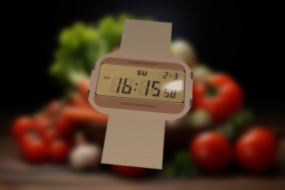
16:15:58
